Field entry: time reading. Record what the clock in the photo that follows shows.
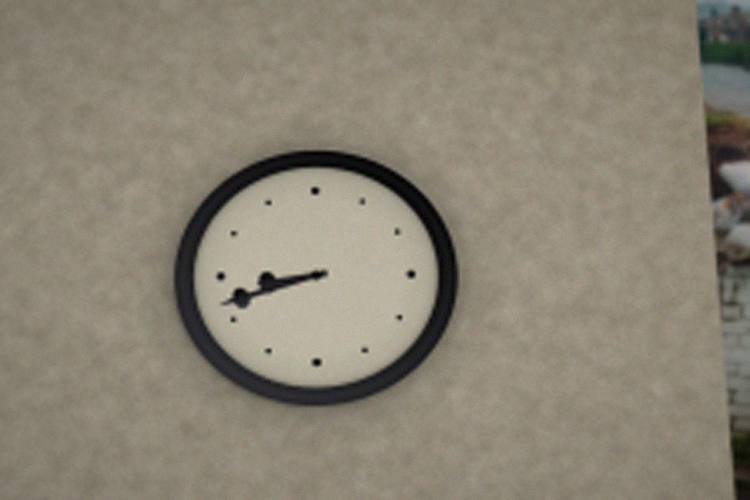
8:42
